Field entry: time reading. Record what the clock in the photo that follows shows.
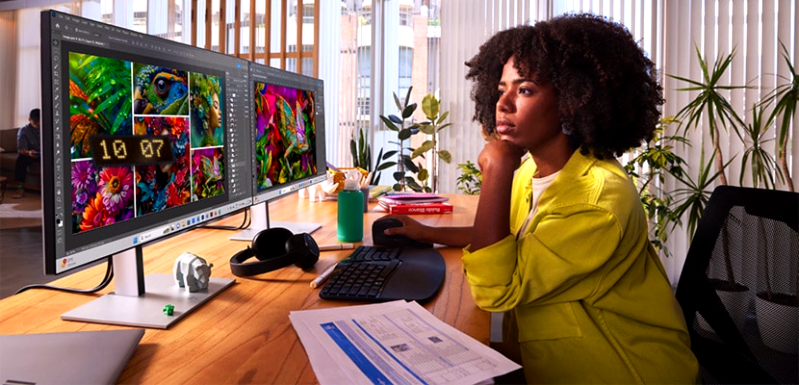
10:07
